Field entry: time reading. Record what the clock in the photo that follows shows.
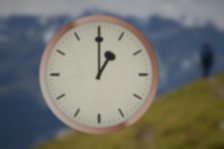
1:00
